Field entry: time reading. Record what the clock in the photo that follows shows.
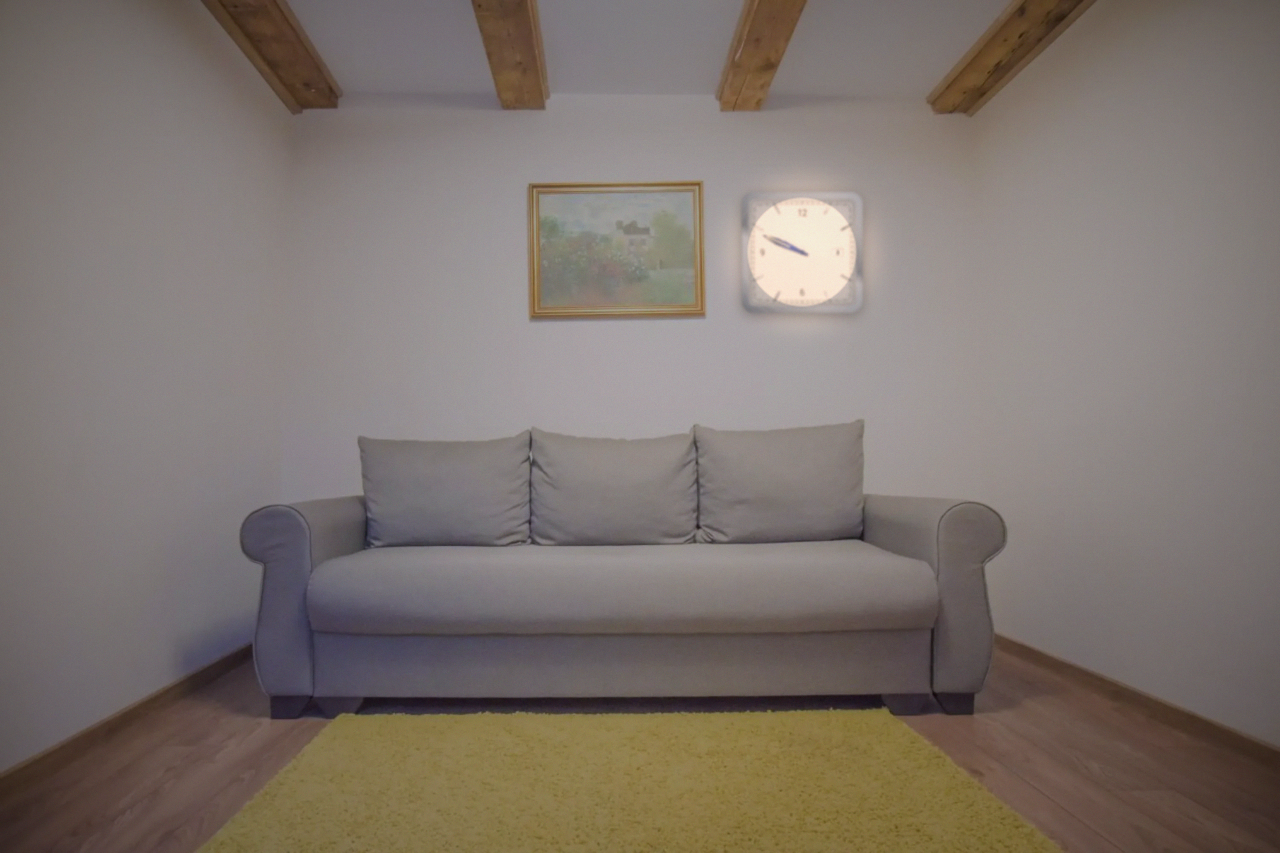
9:49
